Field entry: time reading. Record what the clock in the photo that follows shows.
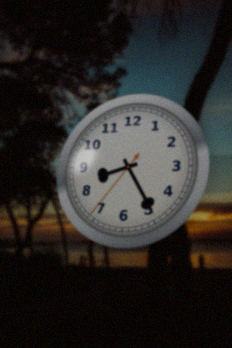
8:24:36
